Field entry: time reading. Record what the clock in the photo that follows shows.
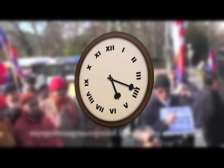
5:19
